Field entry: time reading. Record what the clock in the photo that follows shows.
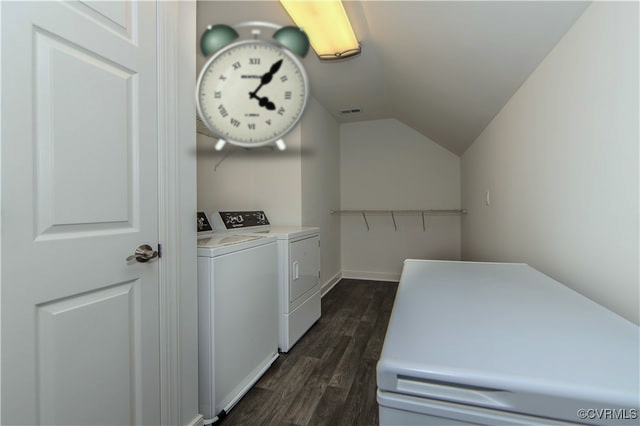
4:06
